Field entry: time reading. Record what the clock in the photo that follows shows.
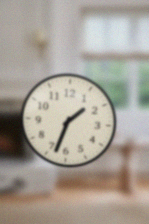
1:33
